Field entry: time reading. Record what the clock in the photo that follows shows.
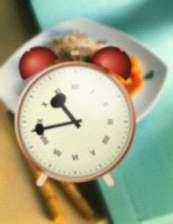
10:43
